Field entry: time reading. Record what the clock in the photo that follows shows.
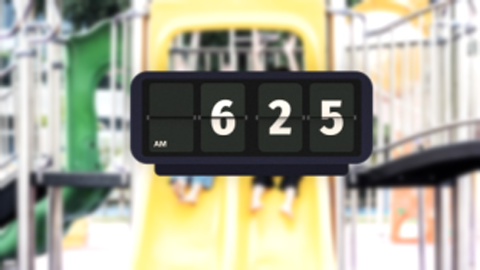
6:25
